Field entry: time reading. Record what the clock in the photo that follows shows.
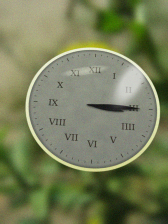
3:15
